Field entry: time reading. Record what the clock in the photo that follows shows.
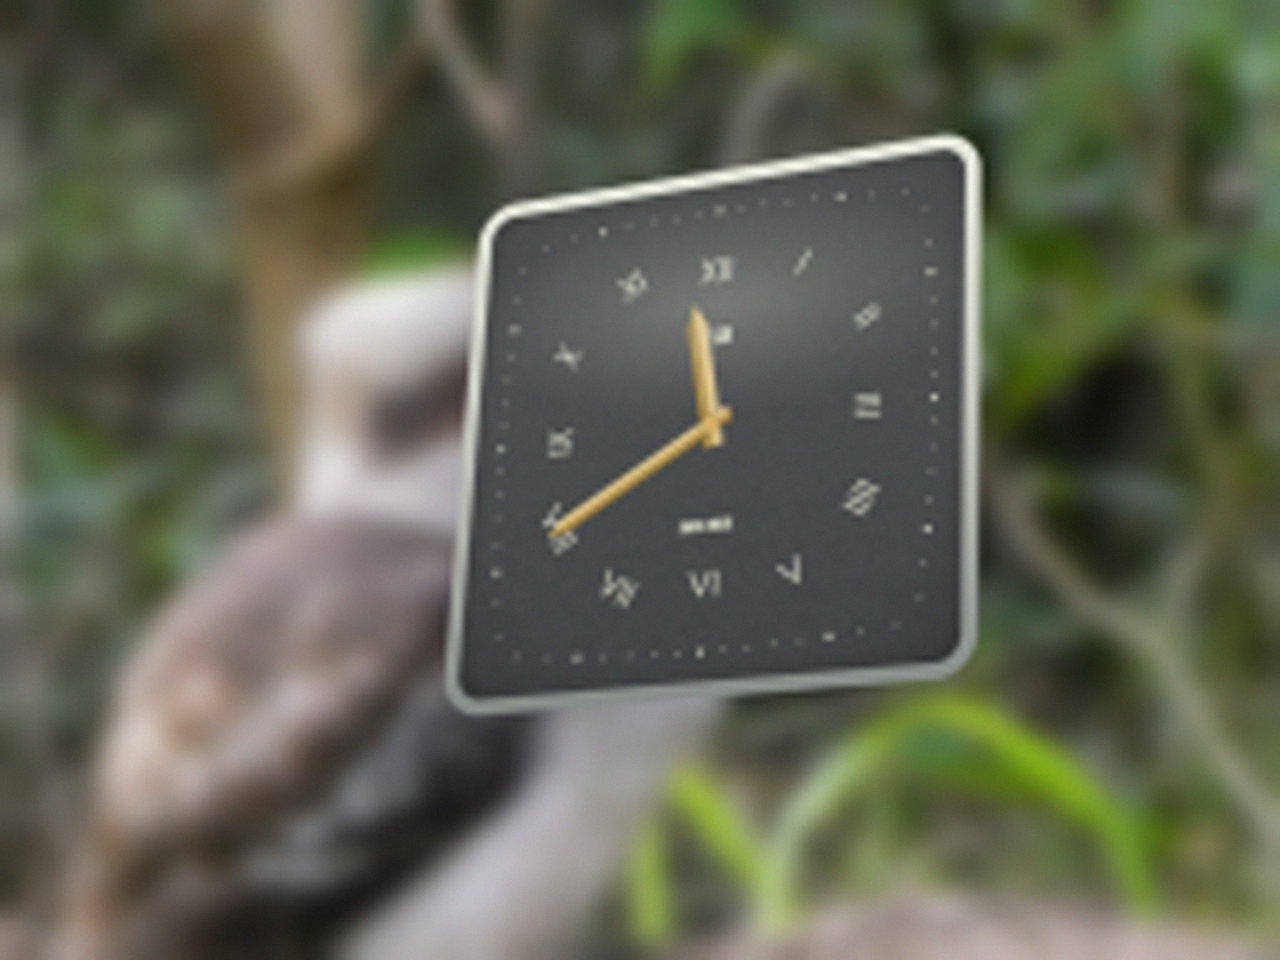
11:40
